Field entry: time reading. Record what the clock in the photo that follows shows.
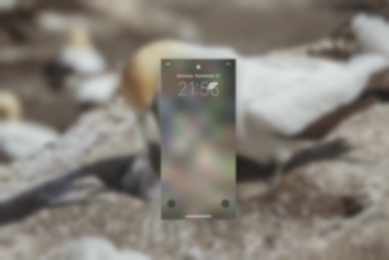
21:56
